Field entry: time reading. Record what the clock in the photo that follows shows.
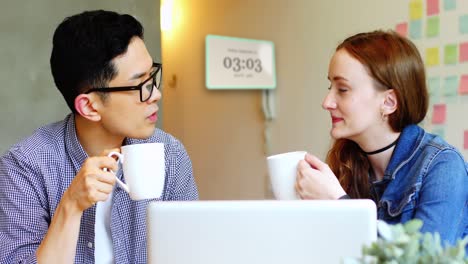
3:03
